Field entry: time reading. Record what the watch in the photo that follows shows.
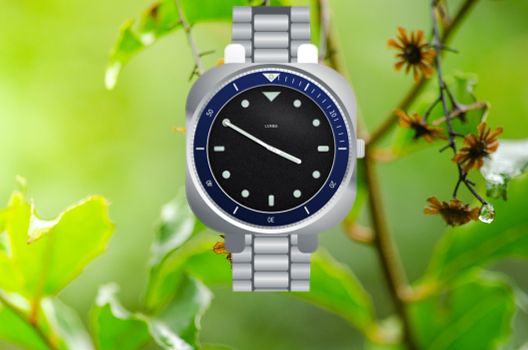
3:50
